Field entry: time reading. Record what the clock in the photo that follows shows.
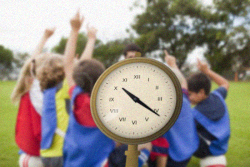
10:21
